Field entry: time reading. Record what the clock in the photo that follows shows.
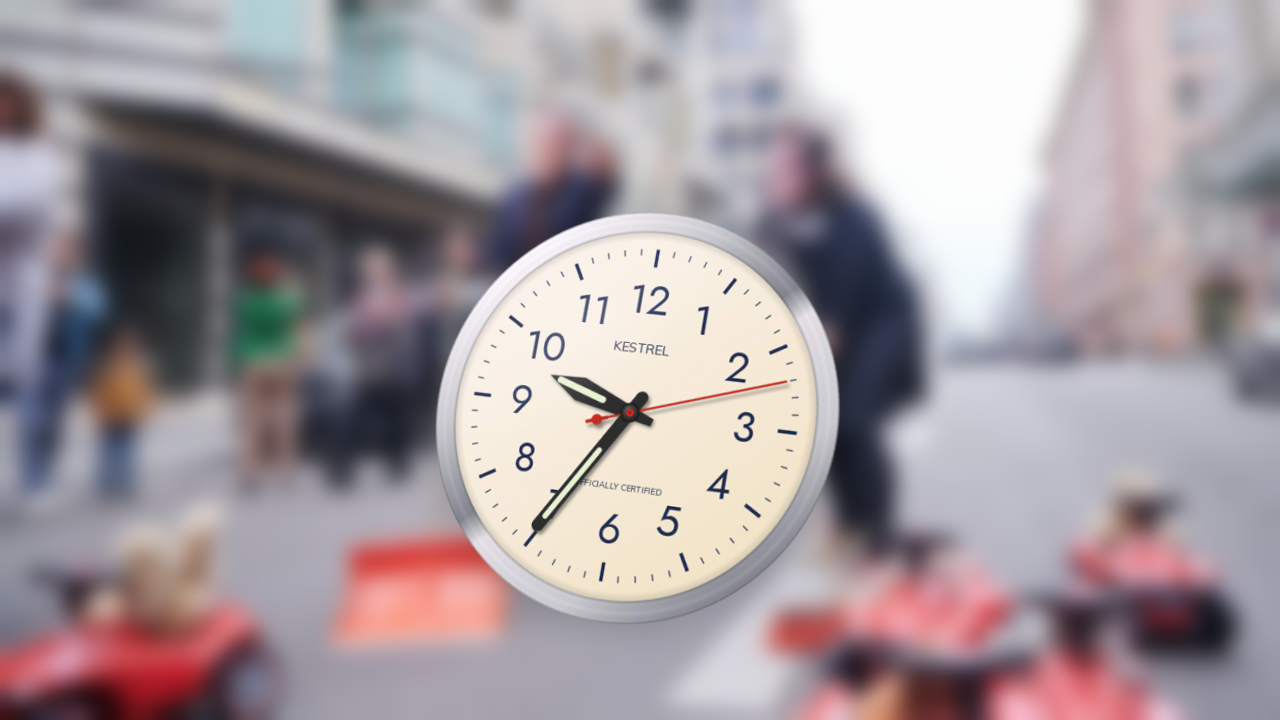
9:35:12
